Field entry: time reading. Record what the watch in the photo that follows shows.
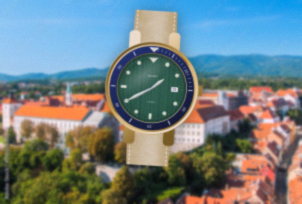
1:40
